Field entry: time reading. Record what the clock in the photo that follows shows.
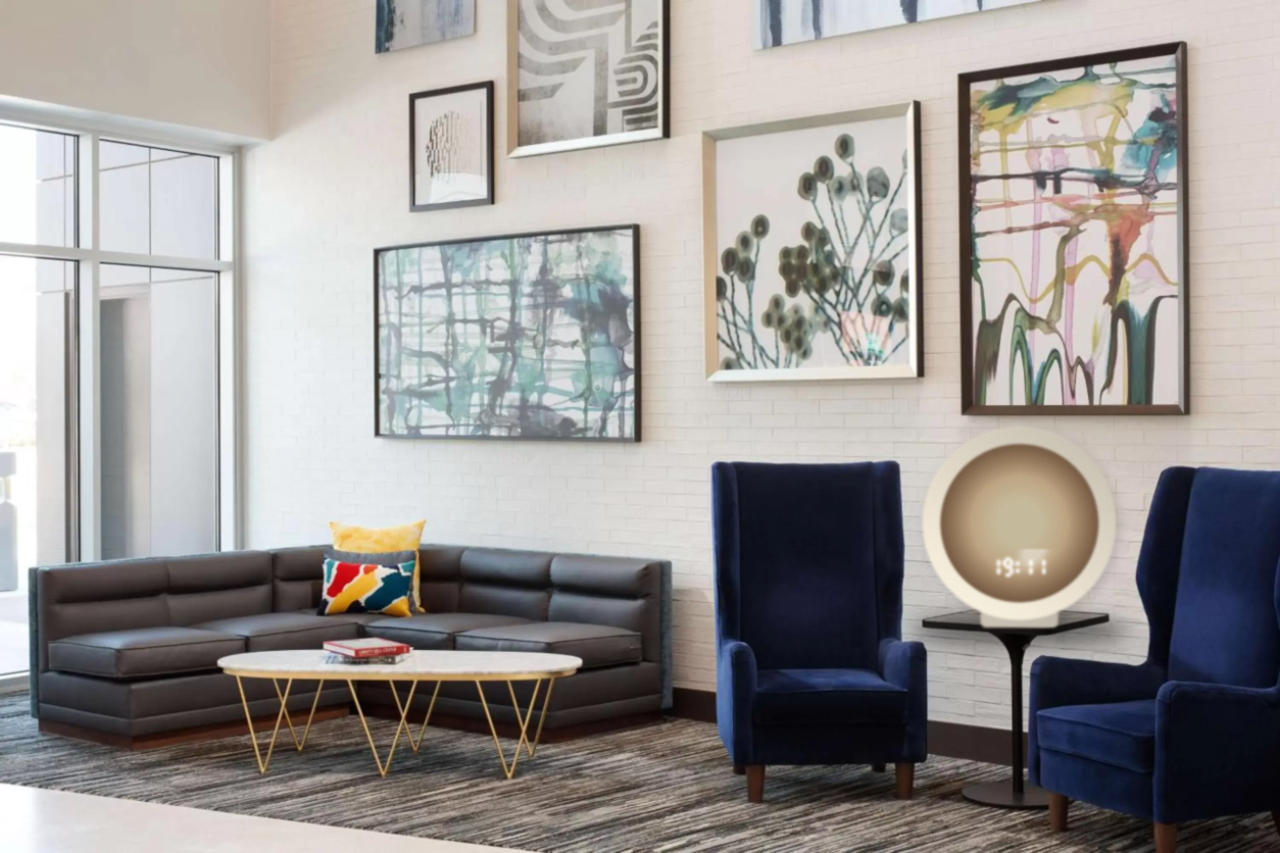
19:11
